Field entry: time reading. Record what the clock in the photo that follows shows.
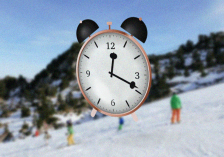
12:19
